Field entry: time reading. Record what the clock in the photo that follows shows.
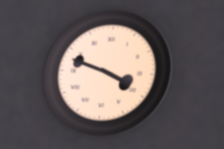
3:48
